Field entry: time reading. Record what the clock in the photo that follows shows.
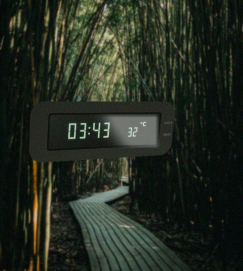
3:43
